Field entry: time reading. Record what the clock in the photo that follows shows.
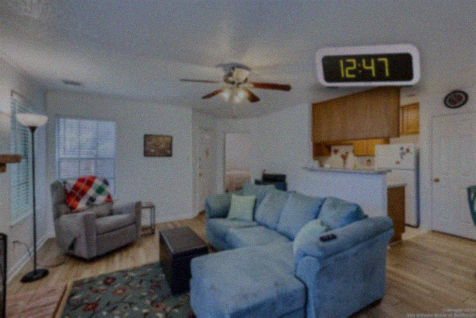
12:47
